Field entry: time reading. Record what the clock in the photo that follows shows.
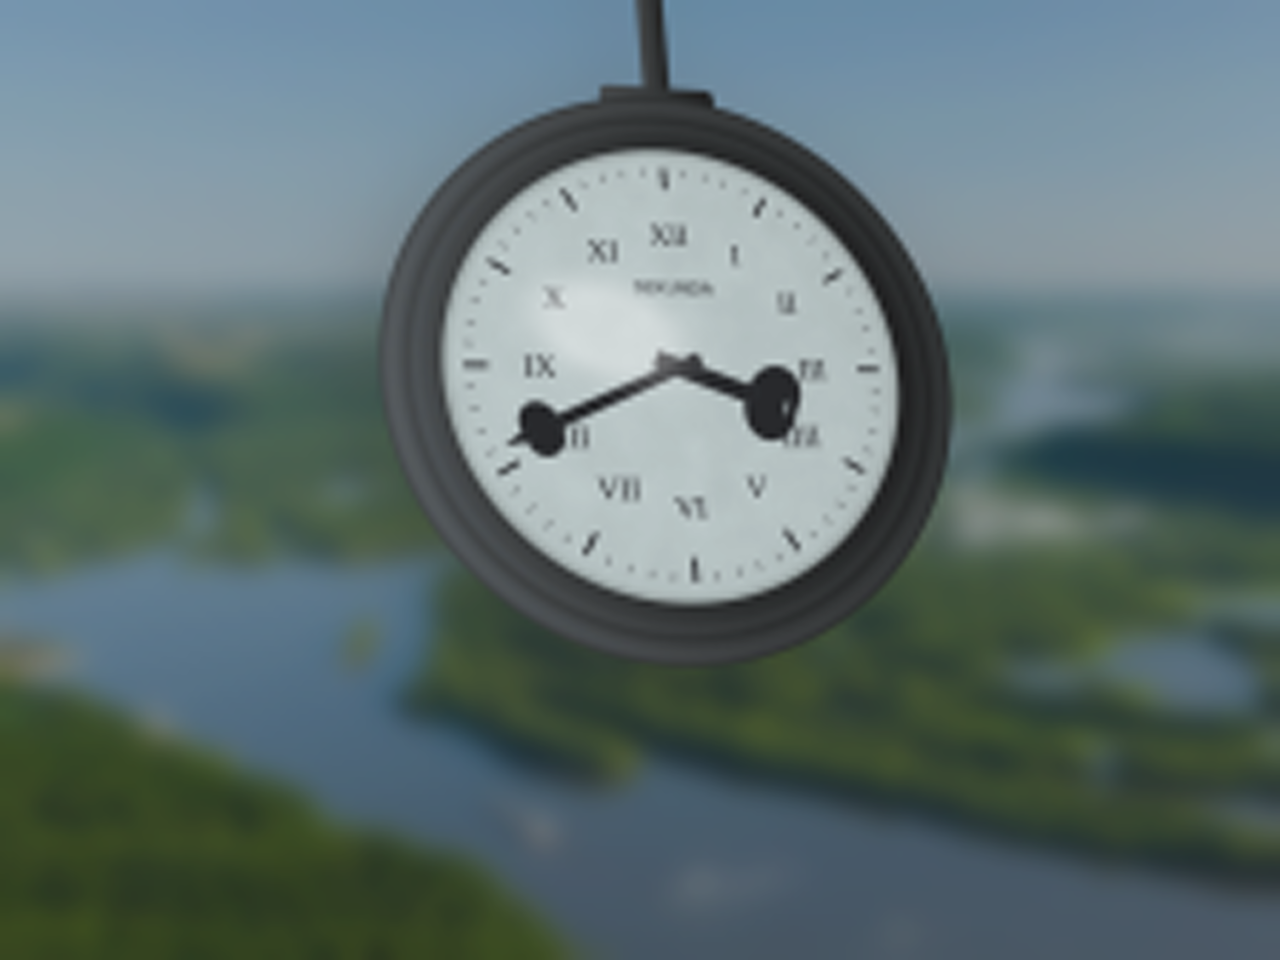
3:41
